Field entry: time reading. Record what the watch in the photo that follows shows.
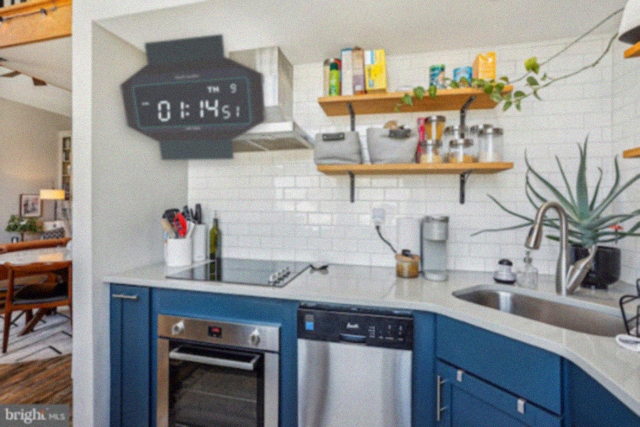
1:14:51
